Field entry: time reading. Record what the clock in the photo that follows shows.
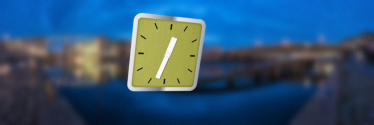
12:33
